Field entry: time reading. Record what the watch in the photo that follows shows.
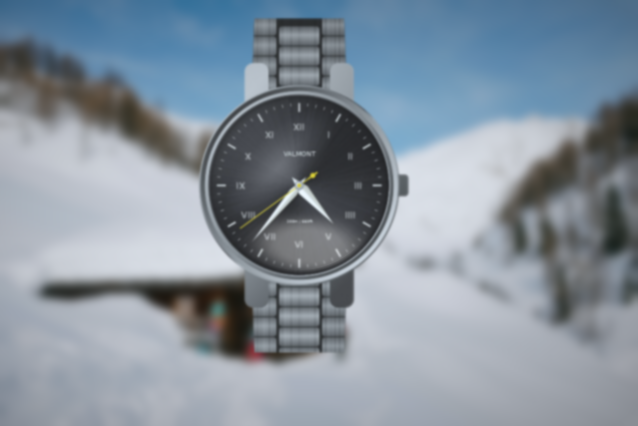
4:36:39
